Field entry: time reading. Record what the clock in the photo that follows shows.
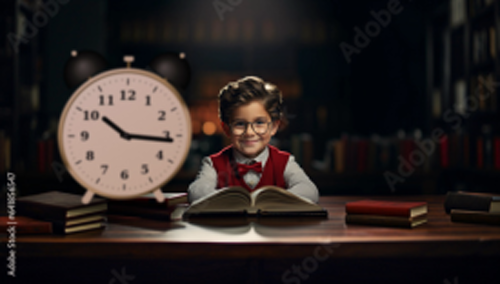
10:16
